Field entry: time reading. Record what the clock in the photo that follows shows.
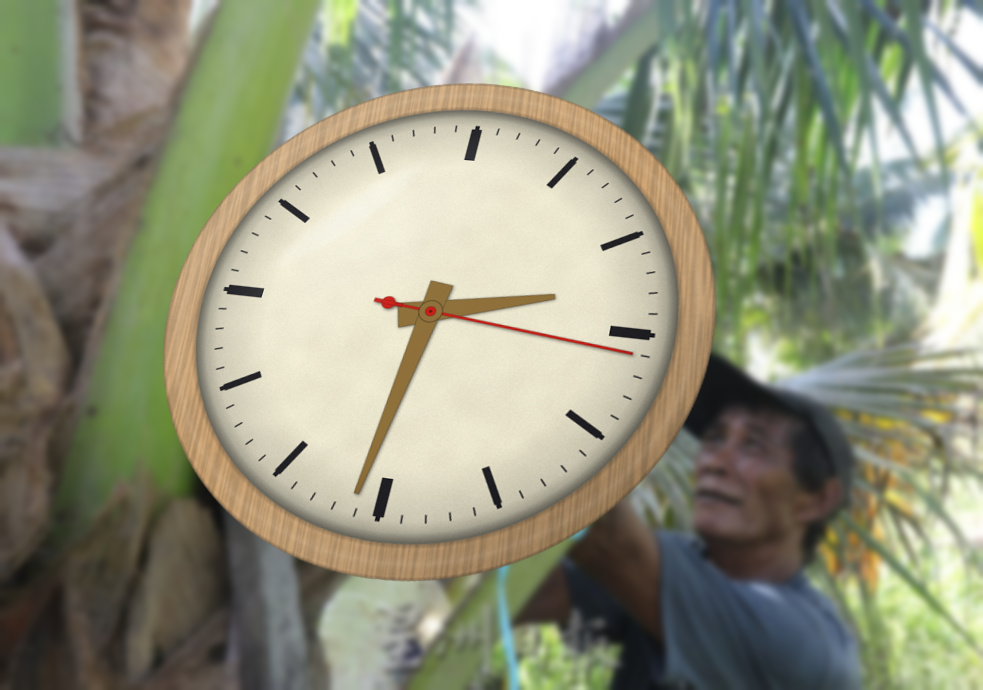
2:31:16
